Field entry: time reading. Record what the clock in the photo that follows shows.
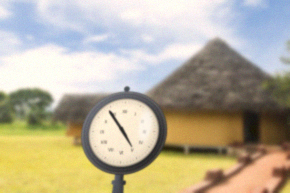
4:54
